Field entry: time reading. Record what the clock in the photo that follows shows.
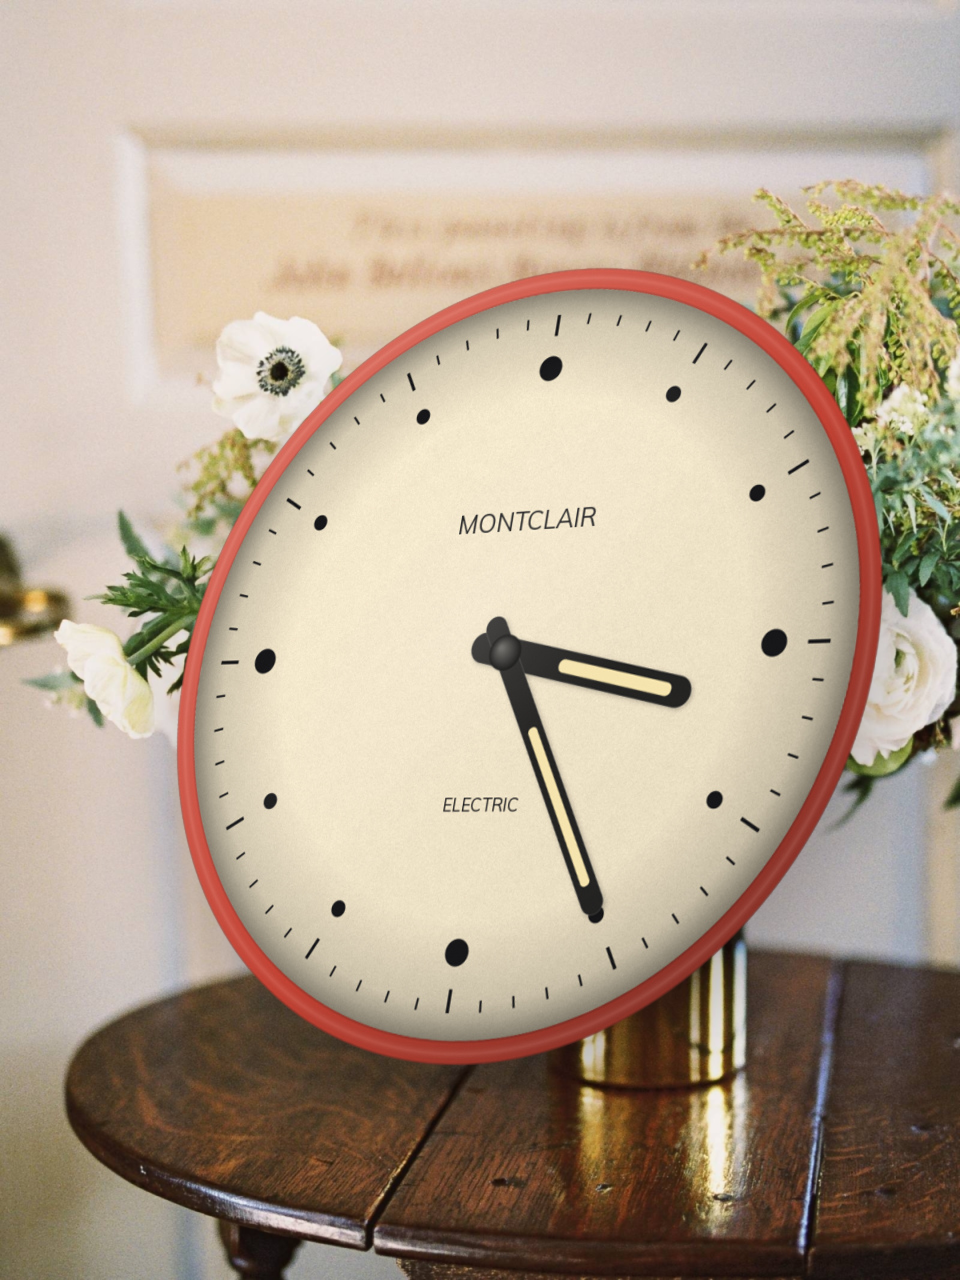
3:25
